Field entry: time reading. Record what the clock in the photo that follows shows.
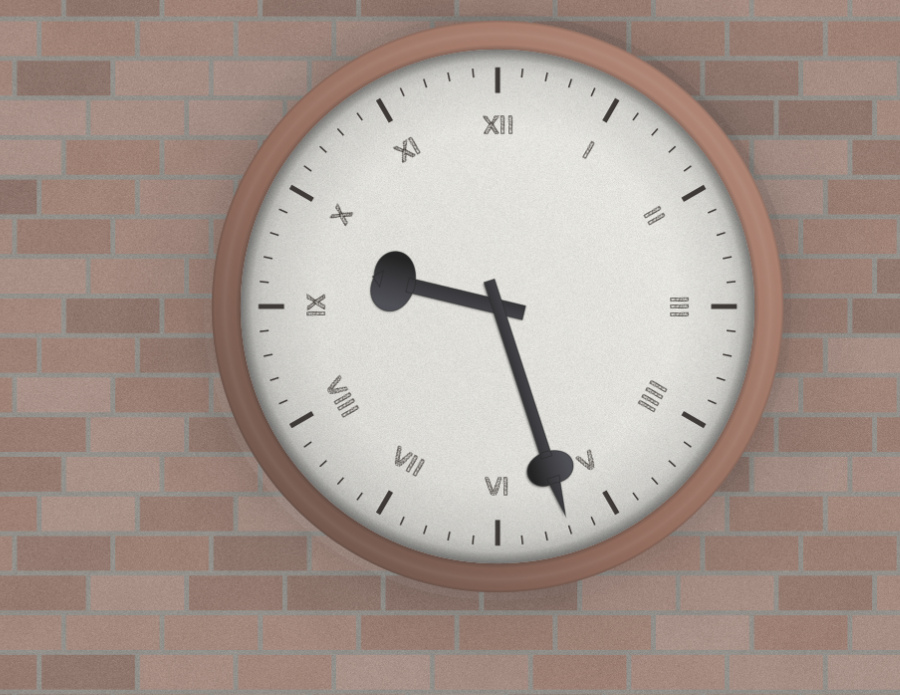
9:27
